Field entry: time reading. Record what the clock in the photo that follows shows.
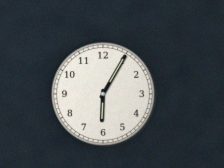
6:05
